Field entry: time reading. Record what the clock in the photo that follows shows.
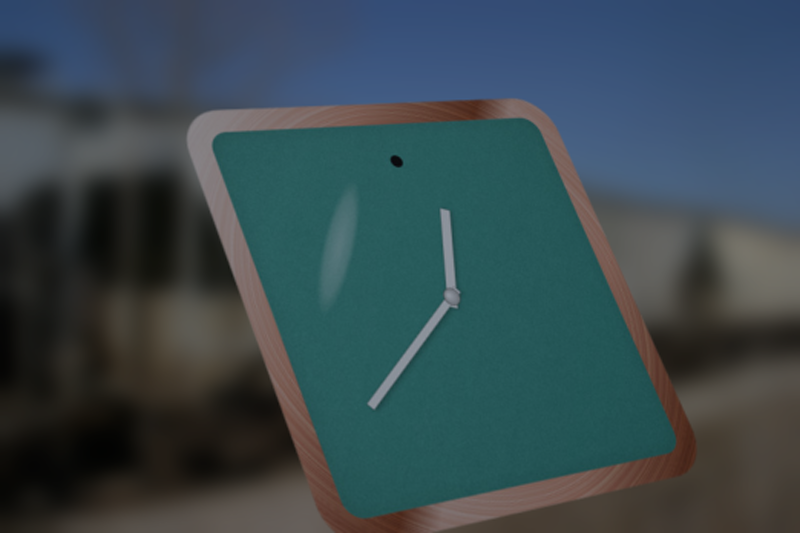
12:39
